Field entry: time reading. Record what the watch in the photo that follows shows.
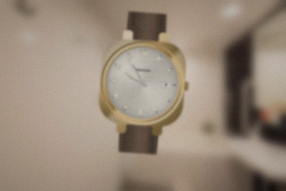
9:54
